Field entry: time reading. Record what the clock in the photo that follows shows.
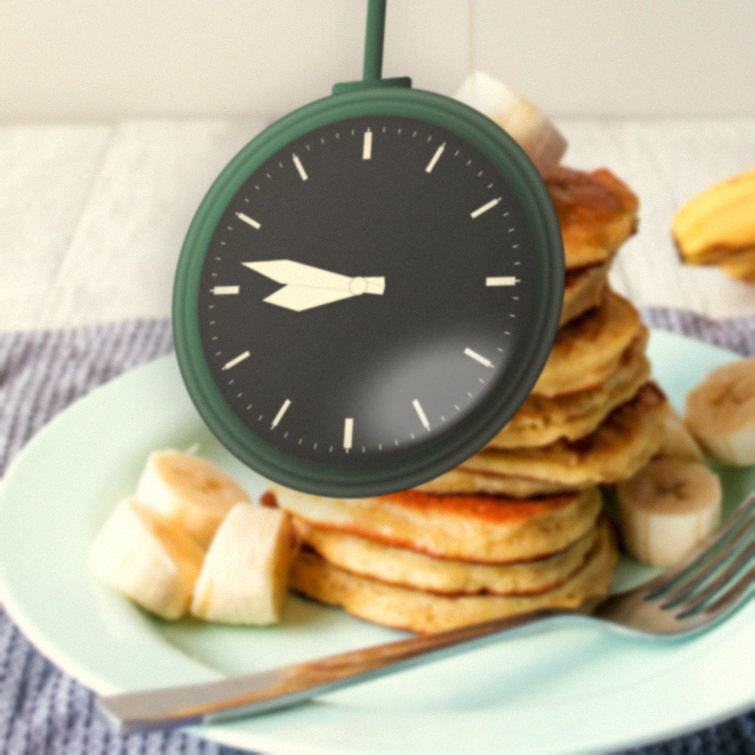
8:47
